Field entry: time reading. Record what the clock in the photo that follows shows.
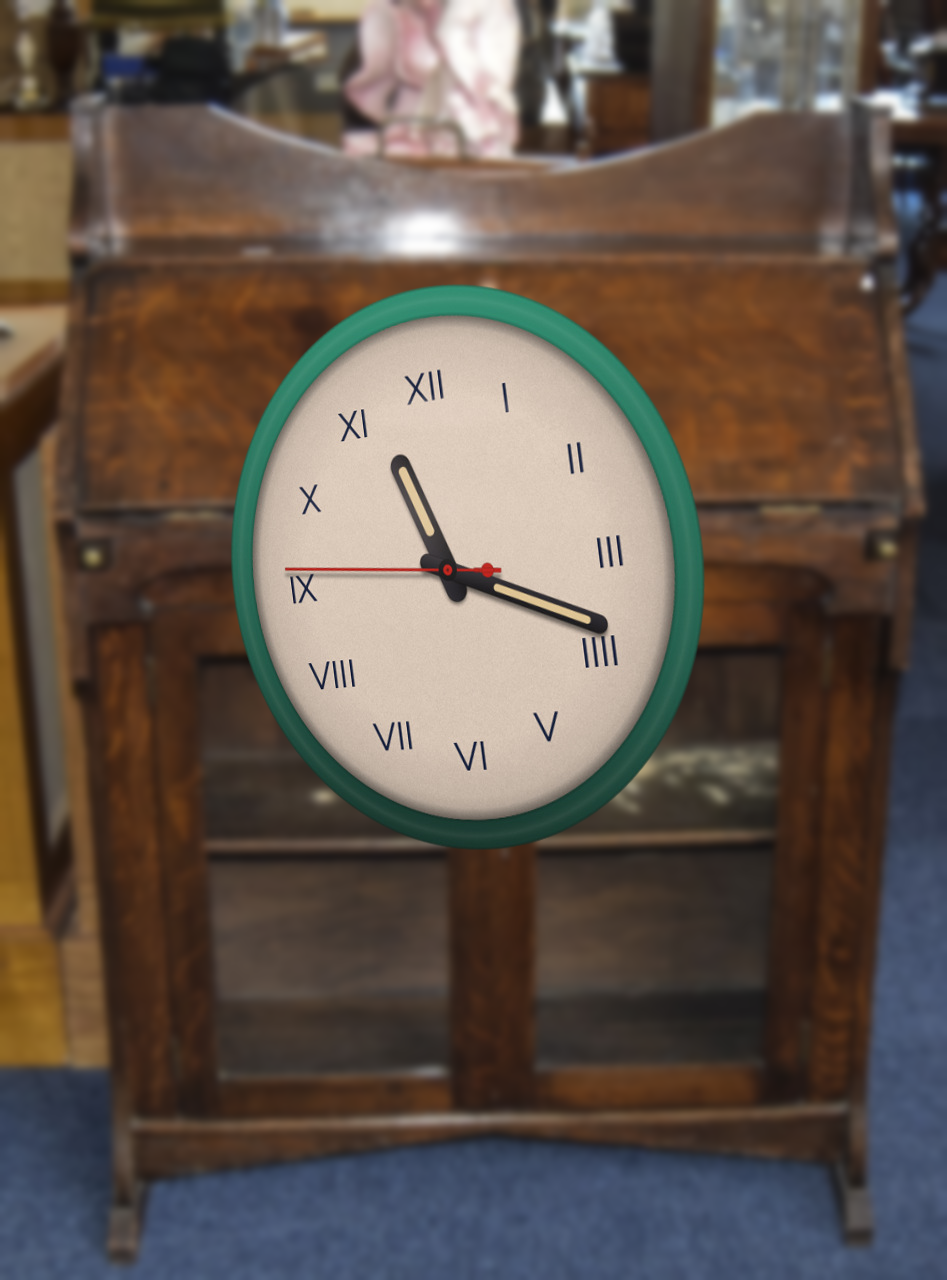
11:18:46
